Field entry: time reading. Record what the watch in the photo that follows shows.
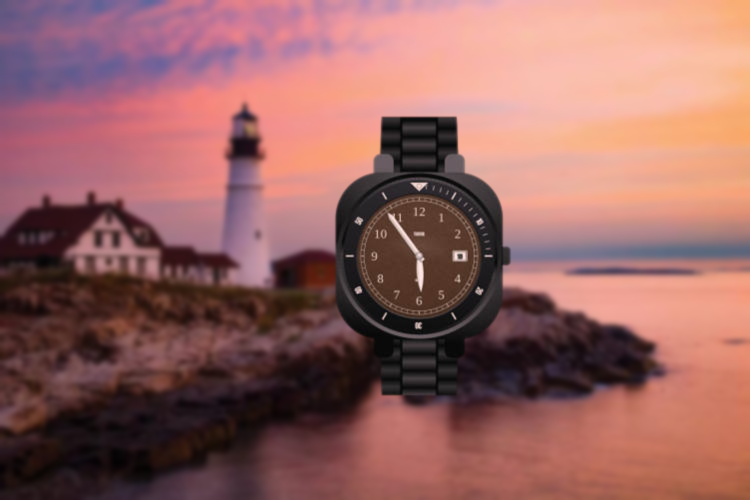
5:54
